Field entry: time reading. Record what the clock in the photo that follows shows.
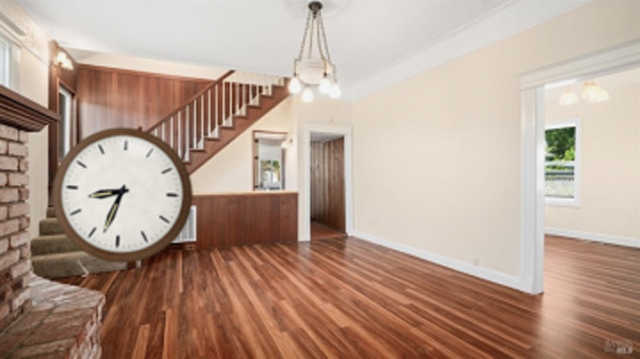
8:33
